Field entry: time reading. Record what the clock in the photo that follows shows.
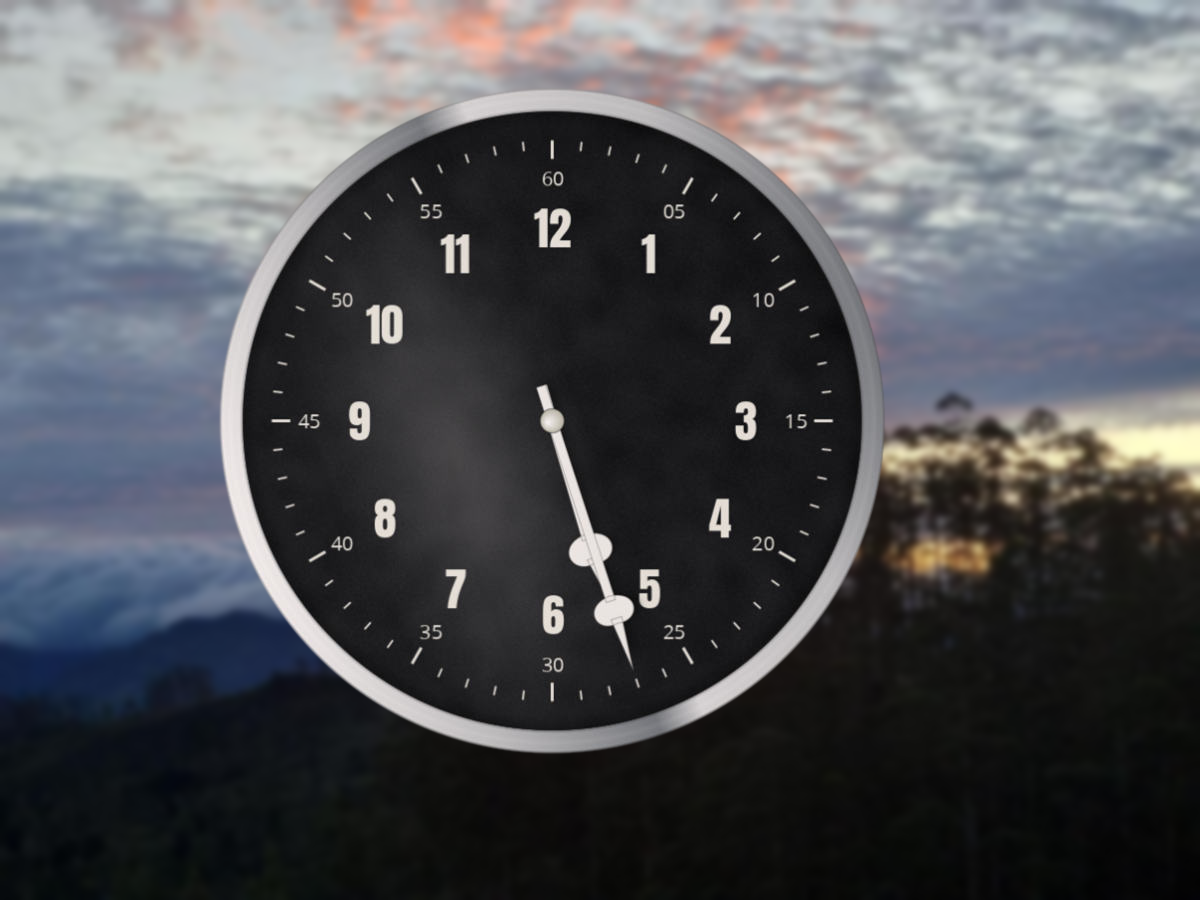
5:27
